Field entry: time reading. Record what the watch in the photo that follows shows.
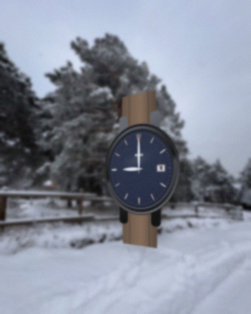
9:00
